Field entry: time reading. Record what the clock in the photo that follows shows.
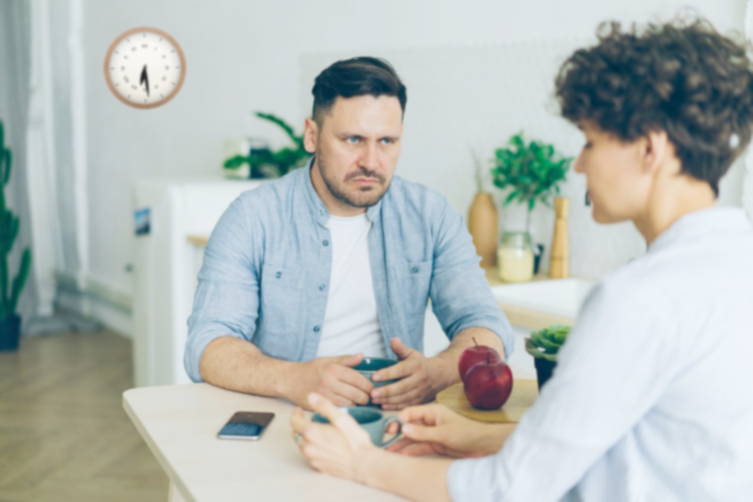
6:29
